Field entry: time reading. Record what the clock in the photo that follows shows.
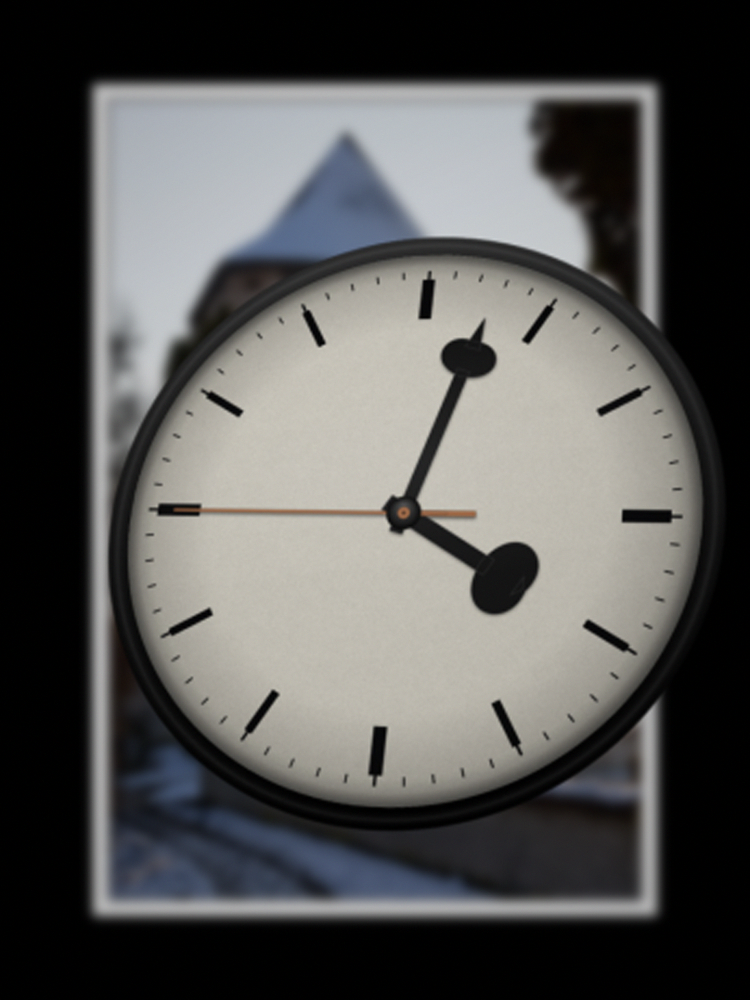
4:02:45
